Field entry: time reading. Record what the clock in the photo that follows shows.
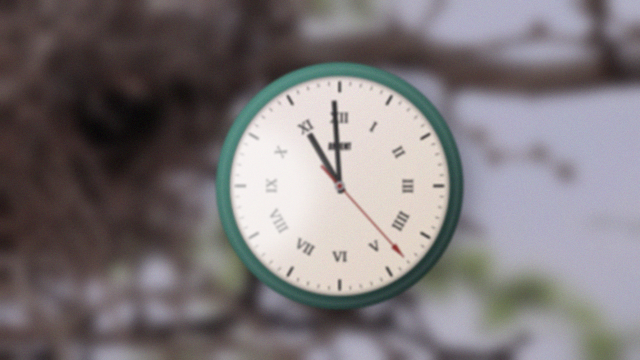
10:59:23
